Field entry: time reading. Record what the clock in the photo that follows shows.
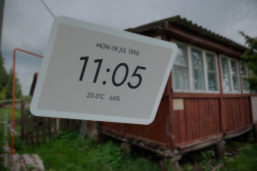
11:05
